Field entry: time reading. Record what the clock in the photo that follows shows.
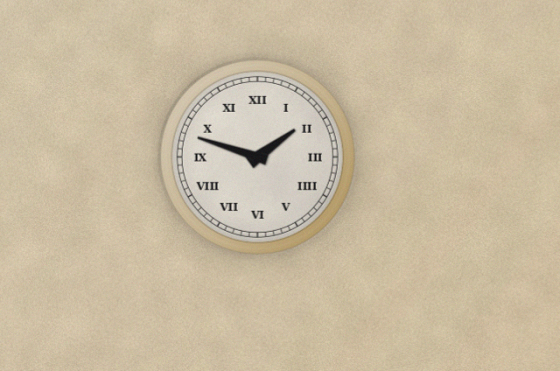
1:48
